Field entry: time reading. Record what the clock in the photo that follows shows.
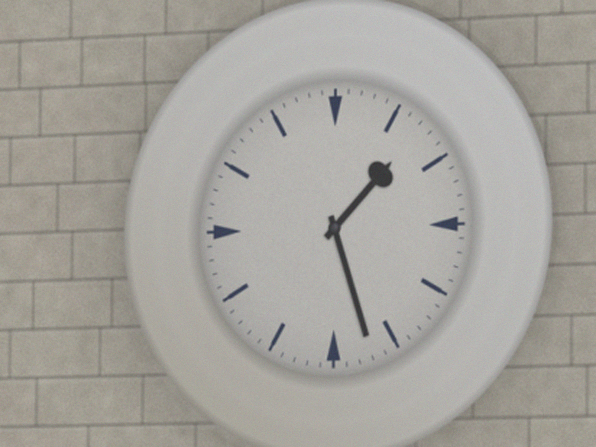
1:27
